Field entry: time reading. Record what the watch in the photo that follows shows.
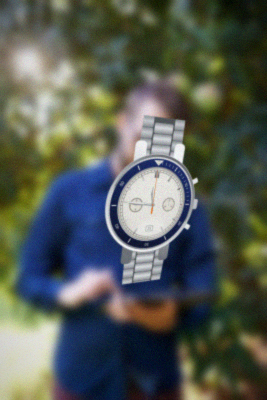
11:46
